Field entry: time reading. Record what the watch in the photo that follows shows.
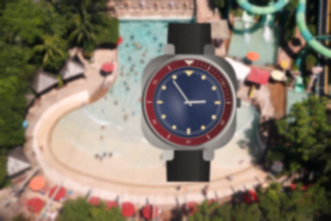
2:54
